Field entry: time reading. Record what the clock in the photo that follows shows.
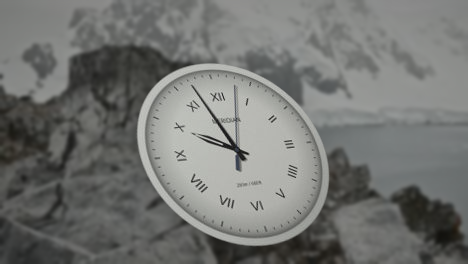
9:57:03
